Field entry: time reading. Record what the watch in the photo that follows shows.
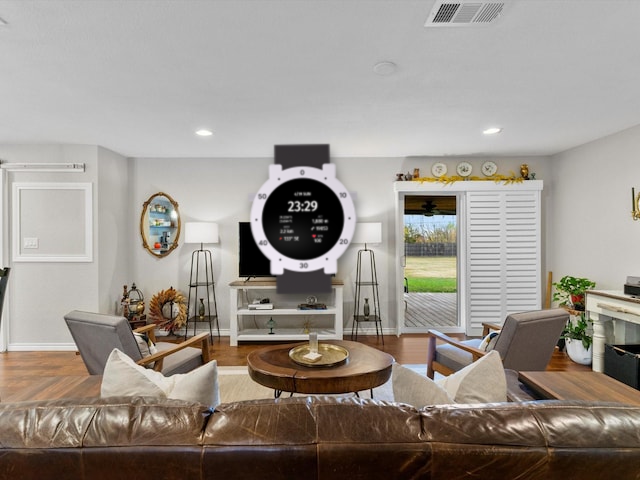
23:29
